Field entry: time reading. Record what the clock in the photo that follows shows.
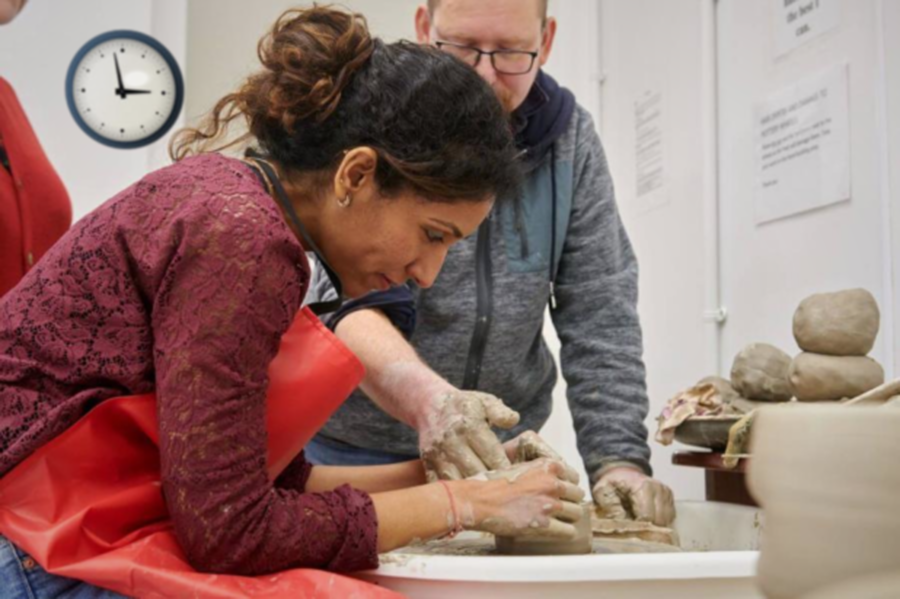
2:58
